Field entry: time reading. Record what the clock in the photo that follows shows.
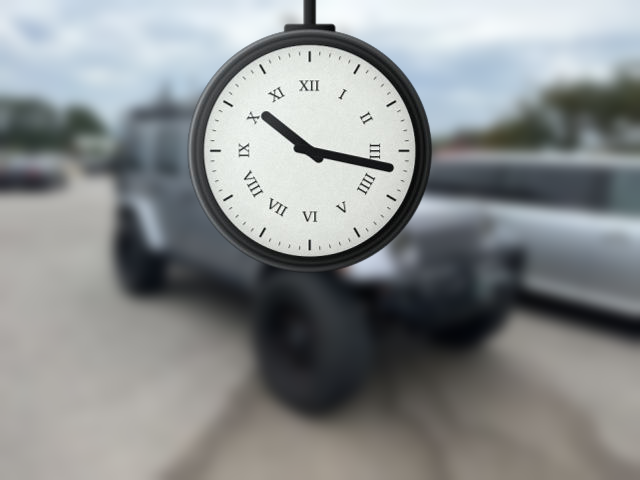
10:17
